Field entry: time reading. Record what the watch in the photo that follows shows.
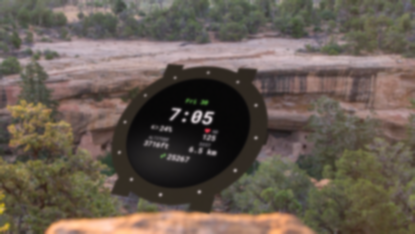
7:05
